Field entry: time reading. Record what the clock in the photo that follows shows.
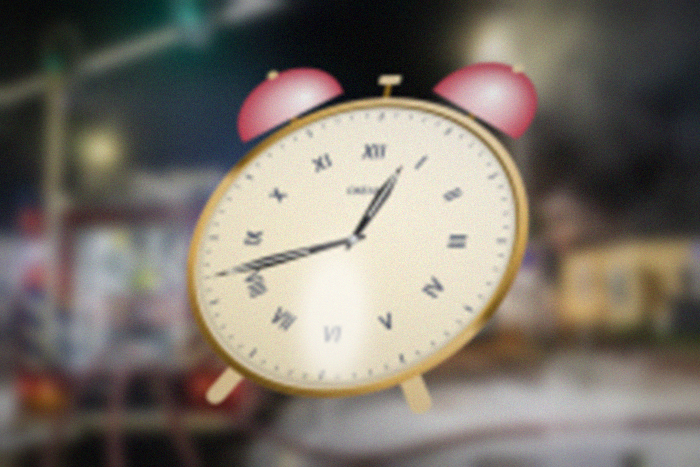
12:42
